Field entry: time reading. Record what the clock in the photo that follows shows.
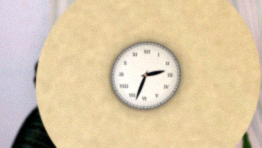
2:33
